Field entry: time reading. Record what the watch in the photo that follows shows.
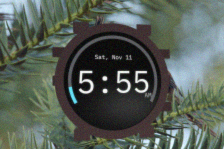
5:55
